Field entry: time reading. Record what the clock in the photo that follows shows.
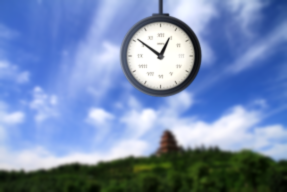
12:51
